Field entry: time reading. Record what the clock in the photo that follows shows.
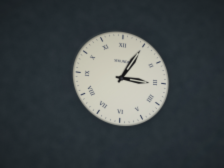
3:05
